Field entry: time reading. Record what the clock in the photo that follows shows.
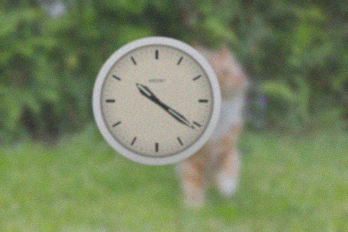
10:21
